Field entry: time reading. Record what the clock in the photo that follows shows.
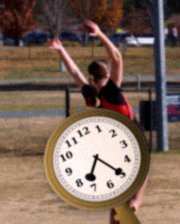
7:25
